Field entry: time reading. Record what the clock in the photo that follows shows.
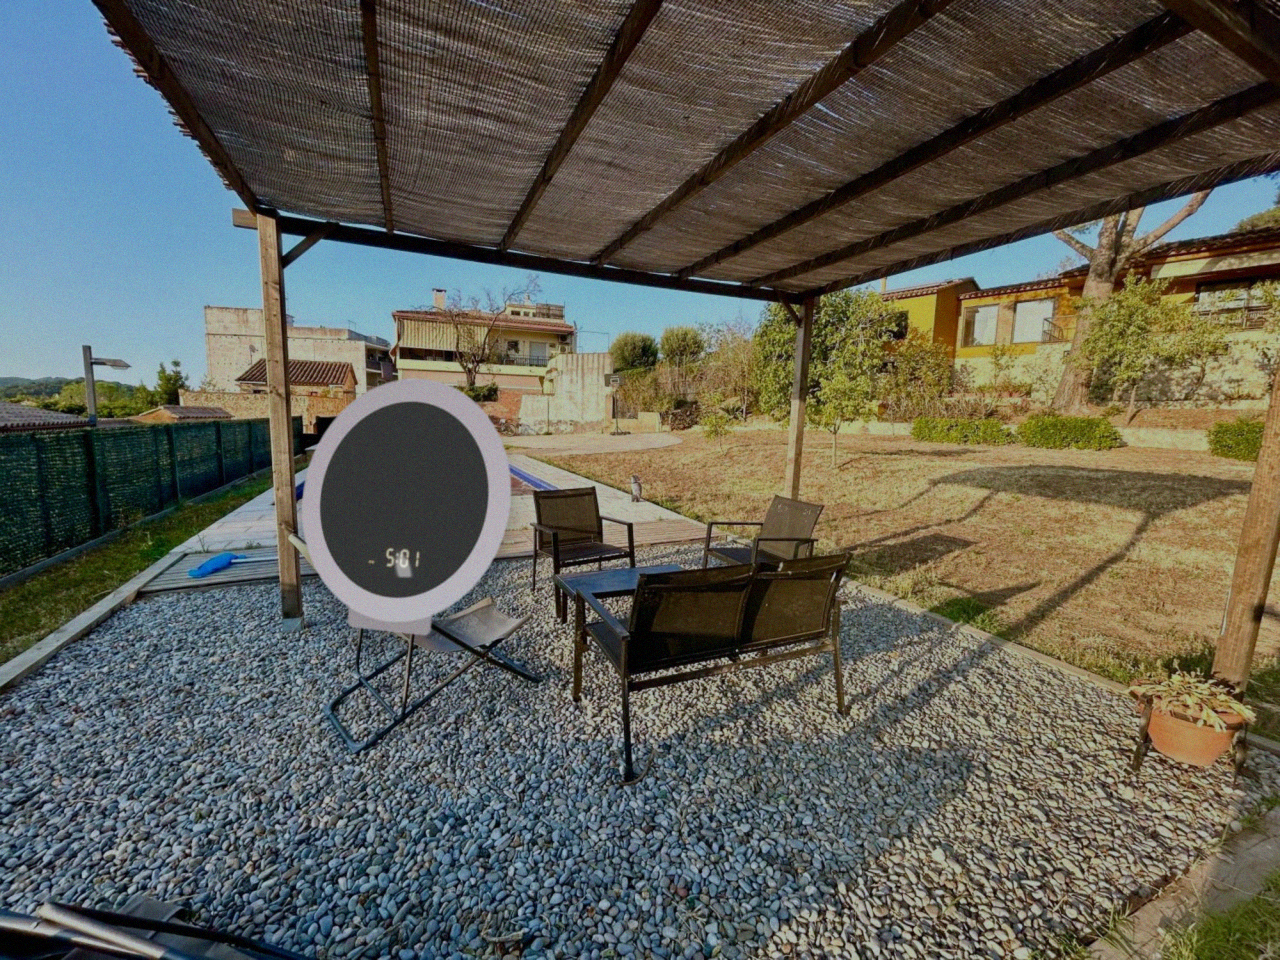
5:01
